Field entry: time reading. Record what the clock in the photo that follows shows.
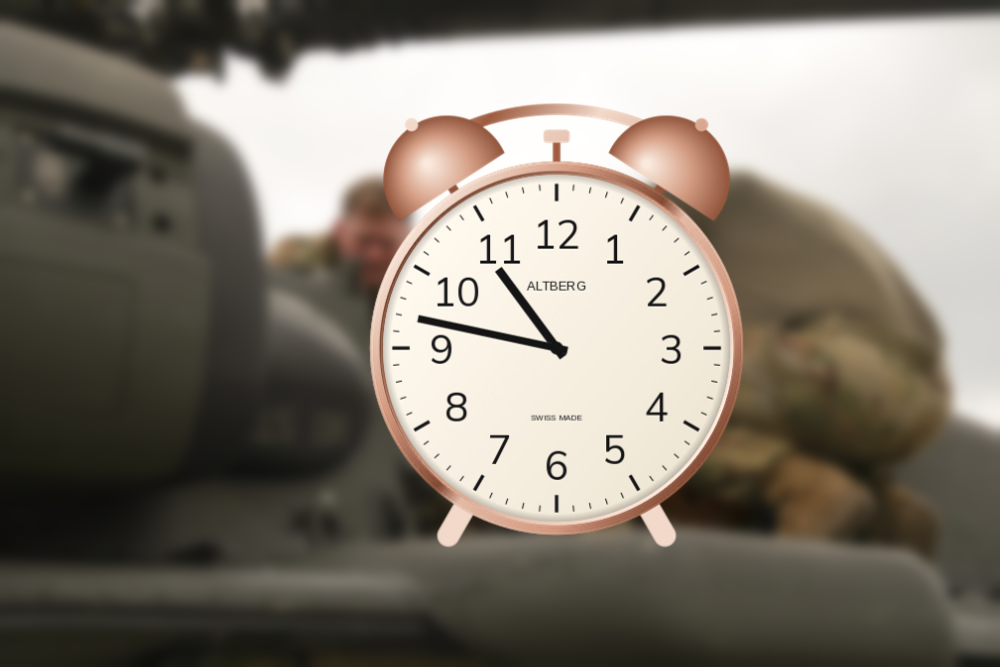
10:47
